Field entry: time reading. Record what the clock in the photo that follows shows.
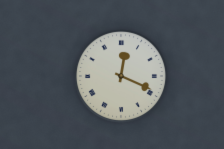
12:19
